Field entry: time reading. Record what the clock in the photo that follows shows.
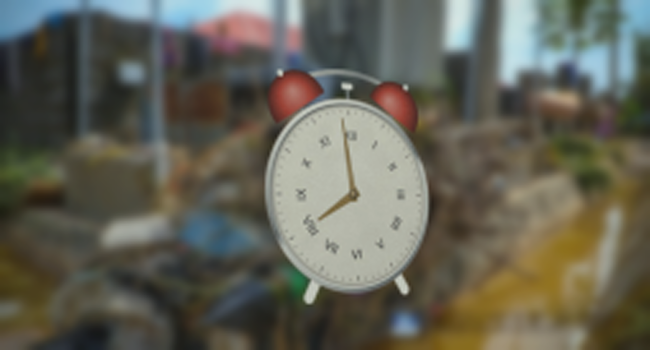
7:59
